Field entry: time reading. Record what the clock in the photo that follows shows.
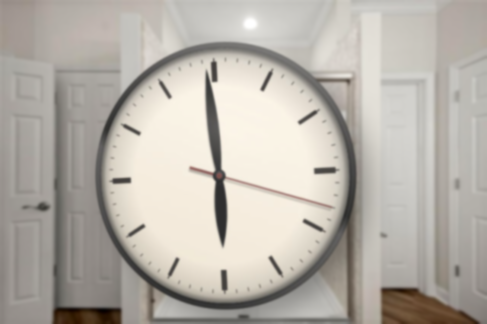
5:59:18
